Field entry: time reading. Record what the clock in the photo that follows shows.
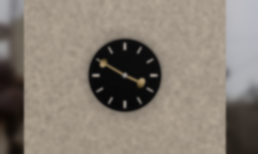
3:50
